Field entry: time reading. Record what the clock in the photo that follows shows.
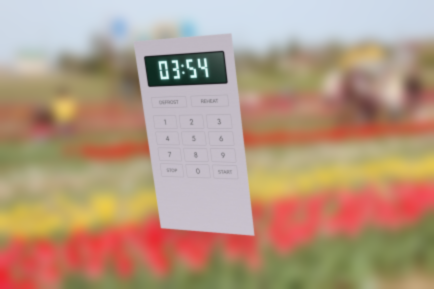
3:54
